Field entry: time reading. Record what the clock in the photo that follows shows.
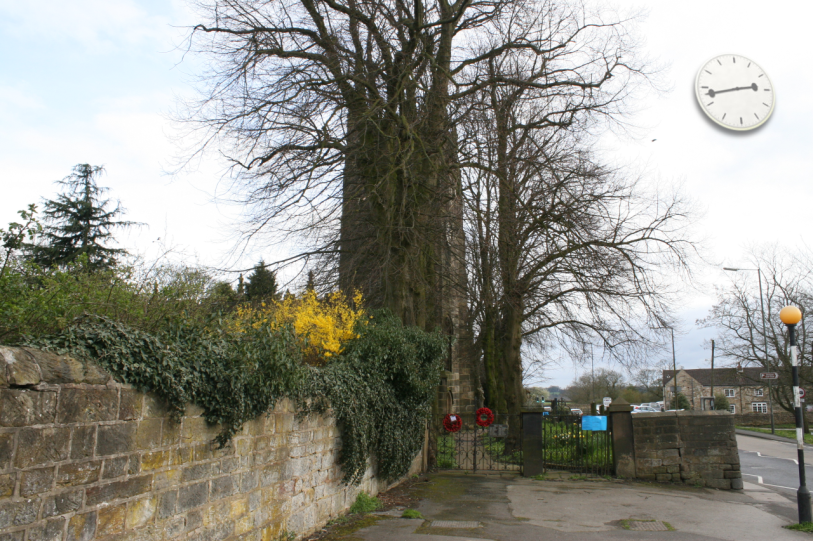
2:43
